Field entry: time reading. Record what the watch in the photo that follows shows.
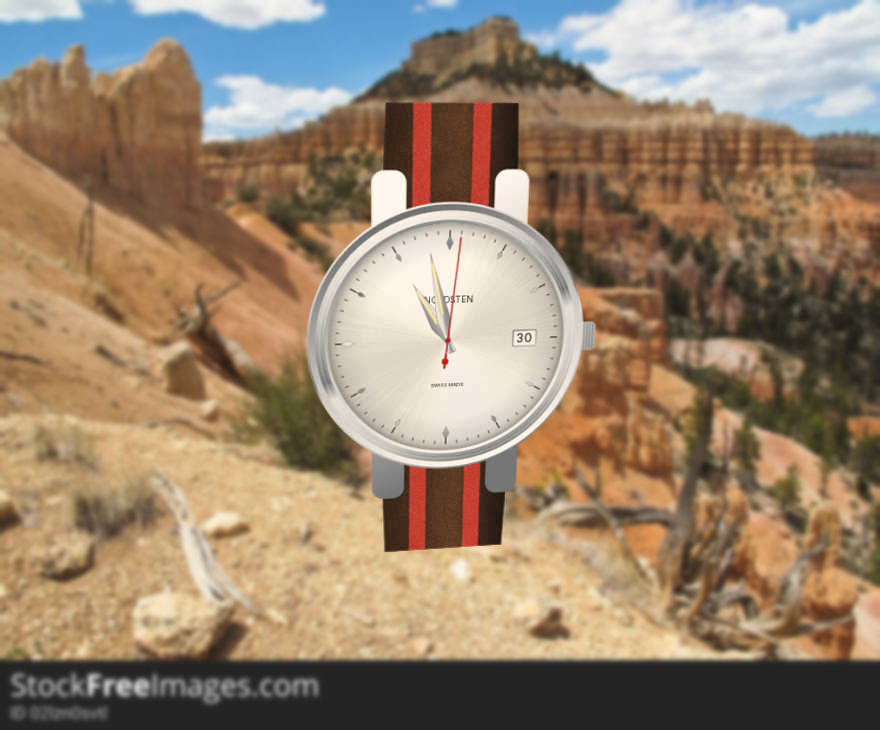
10:58:01
